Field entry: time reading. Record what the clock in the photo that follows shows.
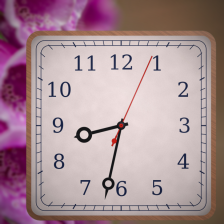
8:32:04
